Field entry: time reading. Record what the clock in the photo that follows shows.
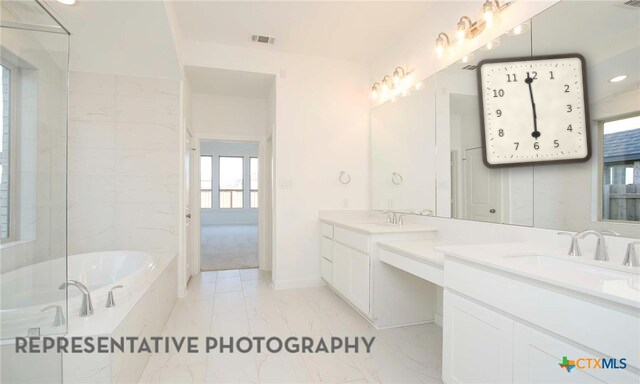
5:59
